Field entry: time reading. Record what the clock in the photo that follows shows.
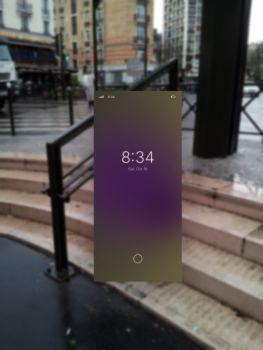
8:34
